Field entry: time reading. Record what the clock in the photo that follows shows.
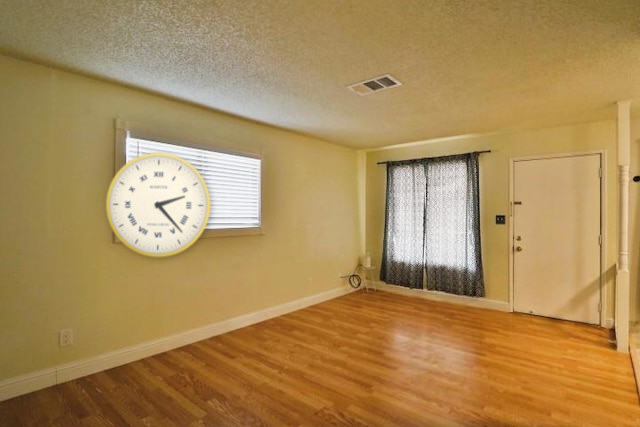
2:23
